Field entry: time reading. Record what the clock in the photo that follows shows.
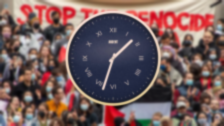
1:33
